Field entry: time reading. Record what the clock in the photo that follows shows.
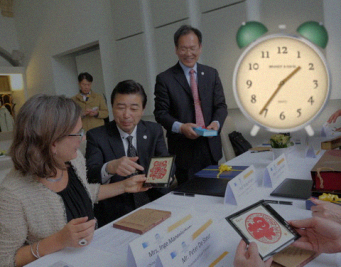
1:36
